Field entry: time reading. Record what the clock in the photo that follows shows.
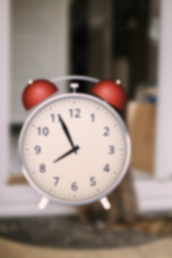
7:56
